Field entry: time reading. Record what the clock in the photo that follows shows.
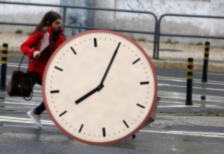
8:05
